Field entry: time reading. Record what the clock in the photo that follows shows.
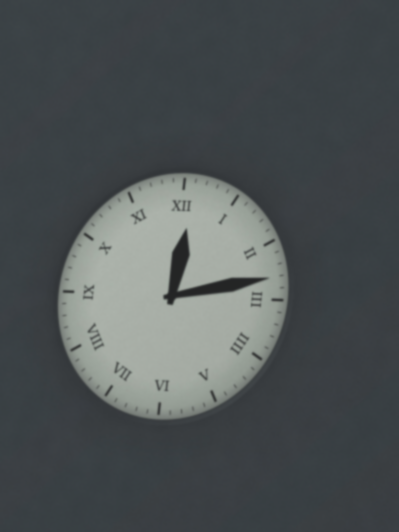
12:13
